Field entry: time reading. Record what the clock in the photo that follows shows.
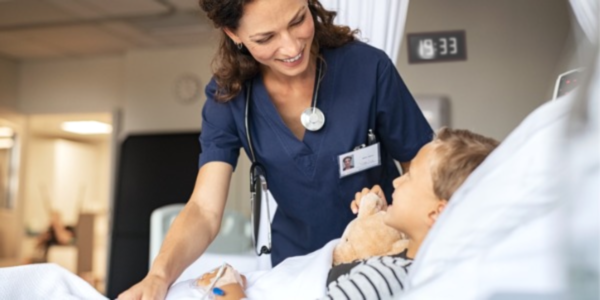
19:33
